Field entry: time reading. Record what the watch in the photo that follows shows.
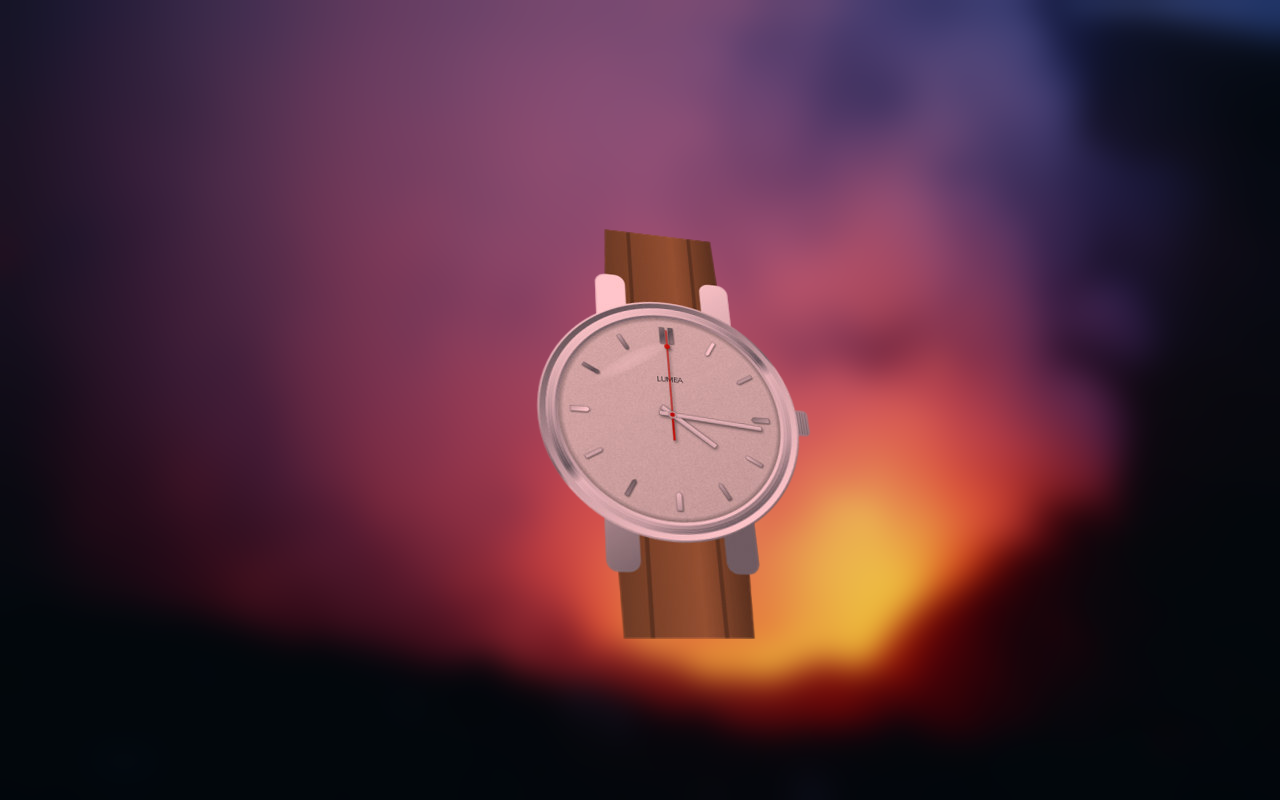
4:16:00
